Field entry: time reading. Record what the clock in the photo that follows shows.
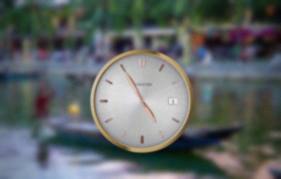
4:55
